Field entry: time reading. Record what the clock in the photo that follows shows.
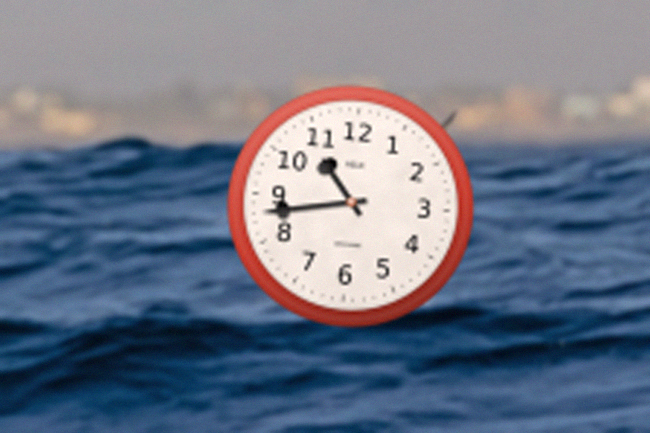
10:43
